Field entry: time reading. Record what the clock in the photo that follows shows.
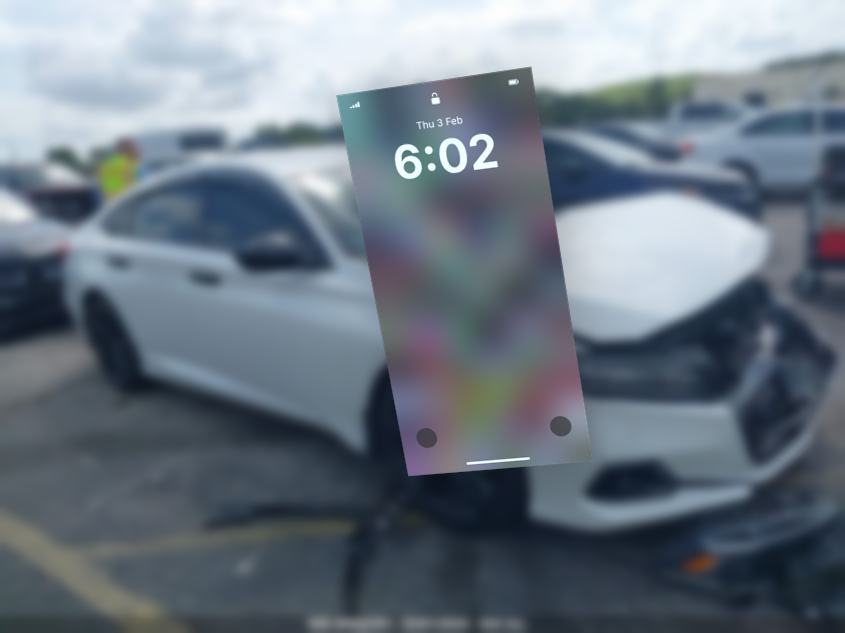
6:02
